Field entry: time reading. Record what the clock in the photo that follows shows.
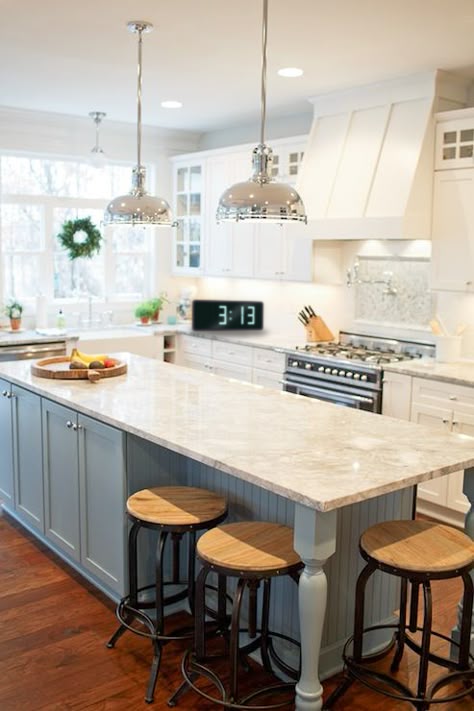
3:13
